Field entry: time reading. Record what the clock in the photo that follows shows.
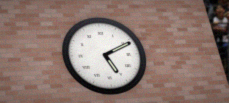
5:11
